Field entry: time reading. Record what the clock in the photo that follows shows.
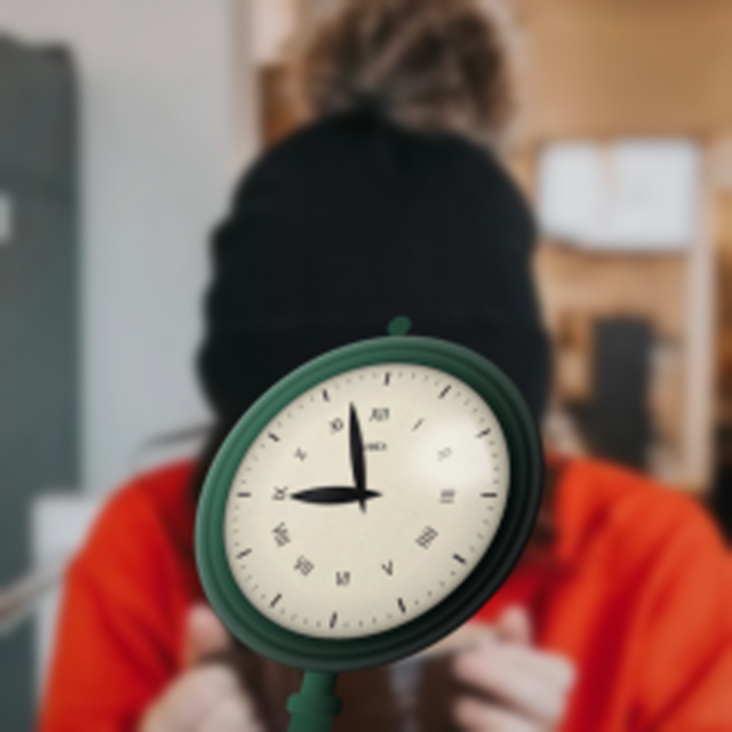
8:57
